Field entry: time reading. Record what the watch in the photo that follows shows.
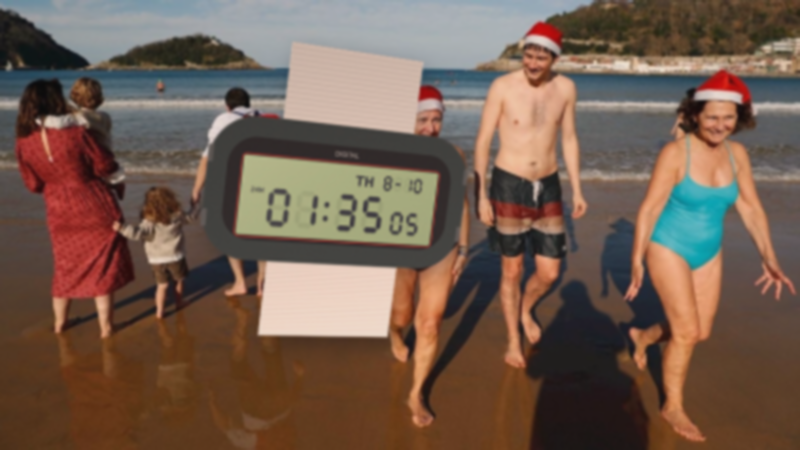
1:35:05
